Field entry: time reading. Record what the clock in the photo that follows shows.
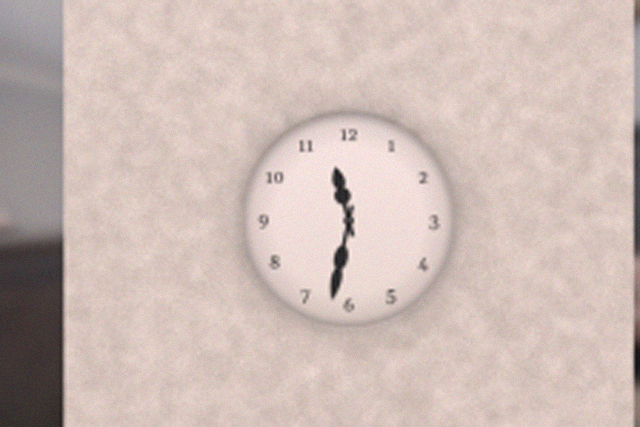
11:32
